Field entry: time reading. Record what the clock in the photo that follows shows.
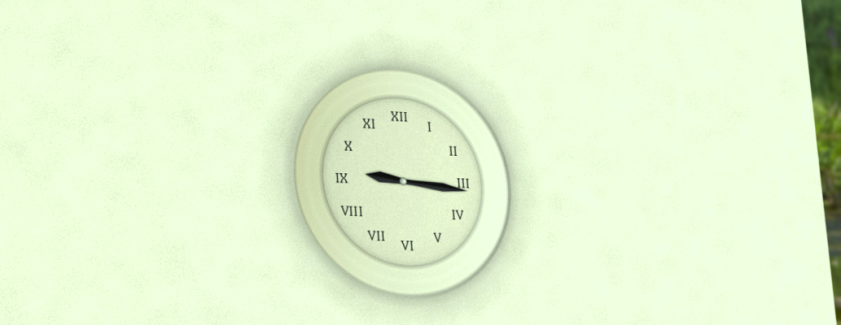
9:16
